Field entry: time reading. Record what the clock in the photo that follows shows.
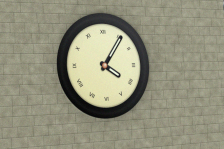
4:06
